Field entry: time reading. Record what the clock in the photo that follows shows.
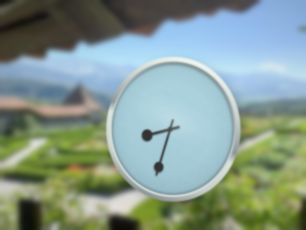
8:33
